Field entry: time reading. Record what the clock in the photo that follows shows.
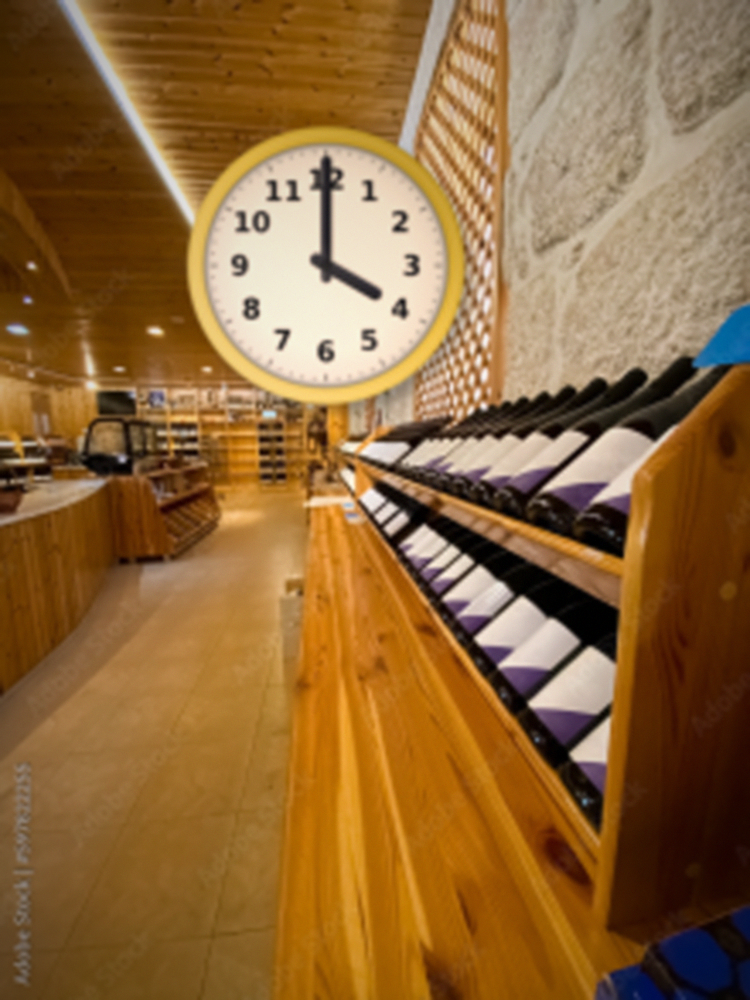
4:00
